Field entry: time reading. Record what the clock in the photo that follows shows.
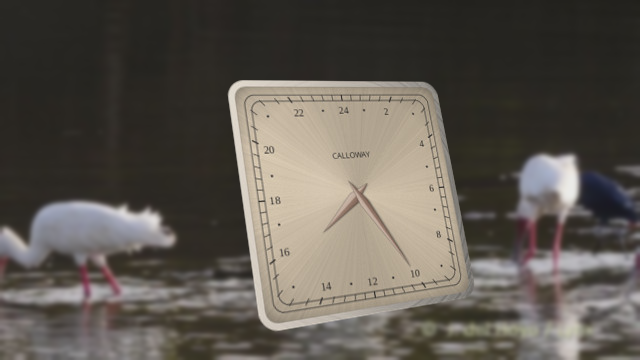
15:25
